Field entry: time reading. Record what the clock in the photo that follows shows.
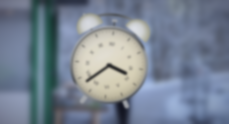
3:38
